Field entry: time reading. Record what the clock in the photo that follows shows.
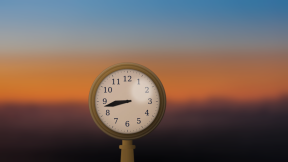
8:43
